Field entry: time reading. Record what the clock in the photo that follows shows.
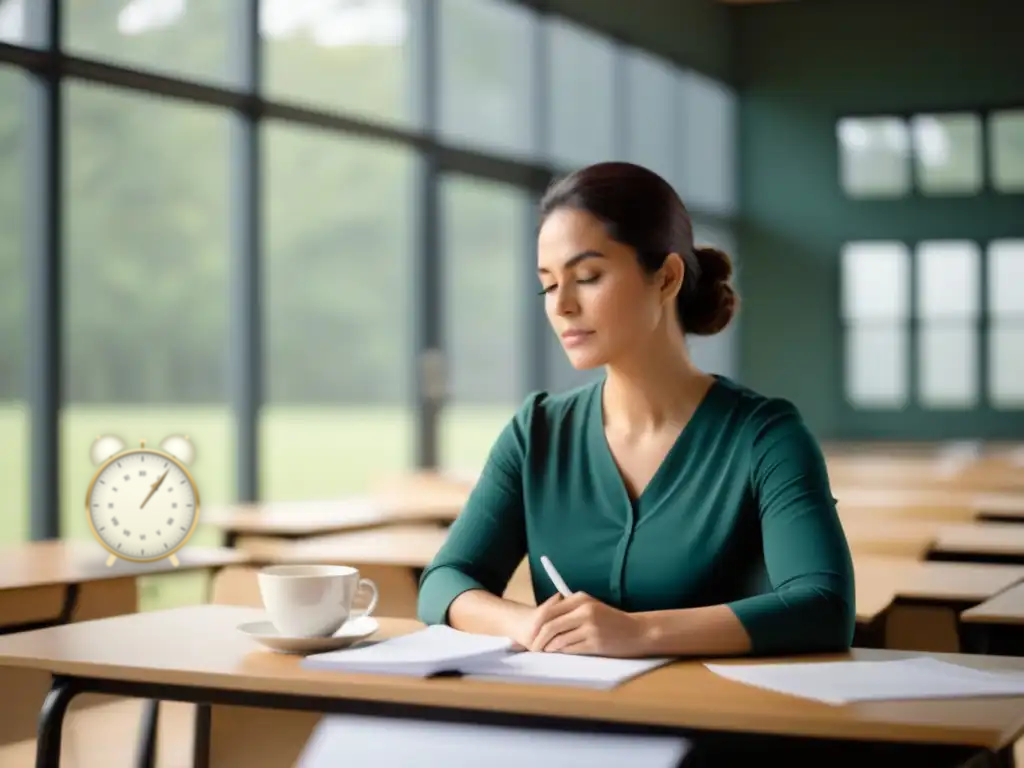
1:06
